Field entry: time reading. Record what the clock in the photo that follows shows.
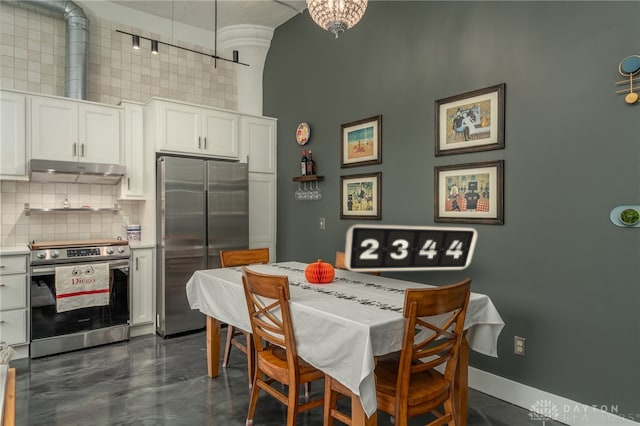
23:44
